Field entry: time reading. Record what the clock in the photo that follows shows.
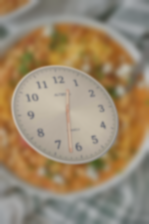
12:32
